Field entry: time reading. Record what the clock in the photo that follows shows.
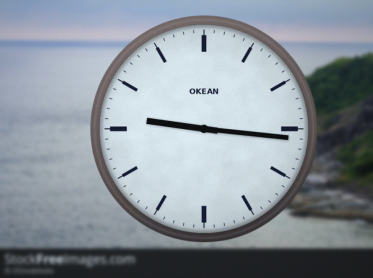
9:16
